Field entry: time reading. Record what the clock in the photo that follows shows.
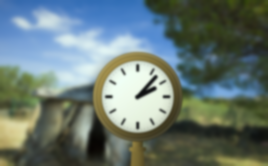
2:07
